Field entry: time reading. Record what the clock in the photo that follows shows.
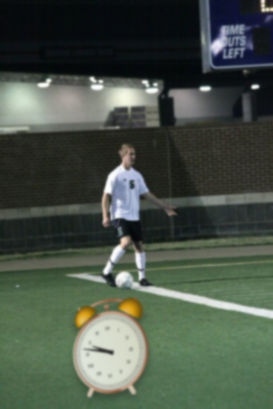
9:47
